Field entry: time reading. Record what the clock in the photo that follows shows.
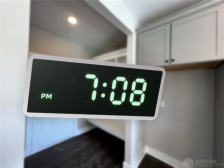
7:08
